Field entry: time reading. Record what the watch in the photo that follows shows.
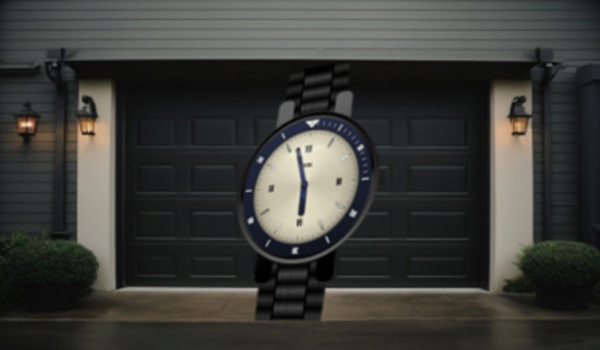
5:57
